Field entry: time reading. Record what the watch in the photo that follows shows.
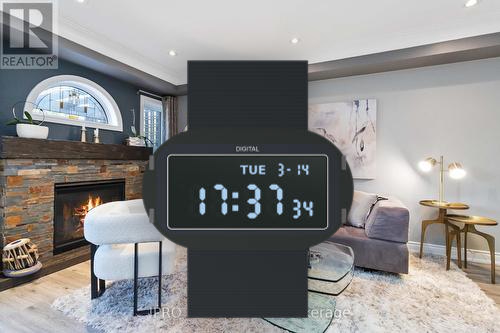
17:37:34
